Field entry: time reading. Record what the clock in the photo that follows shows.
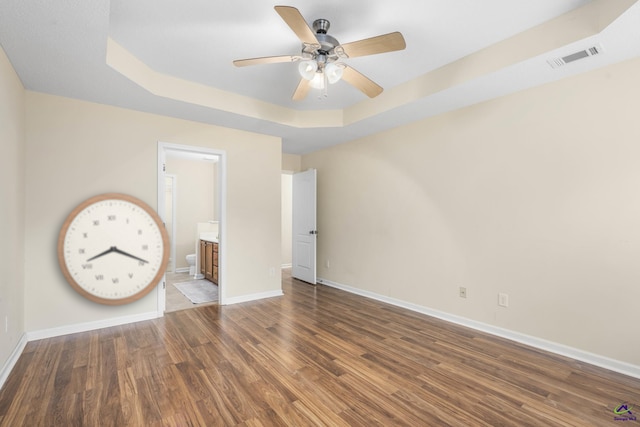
8:19
